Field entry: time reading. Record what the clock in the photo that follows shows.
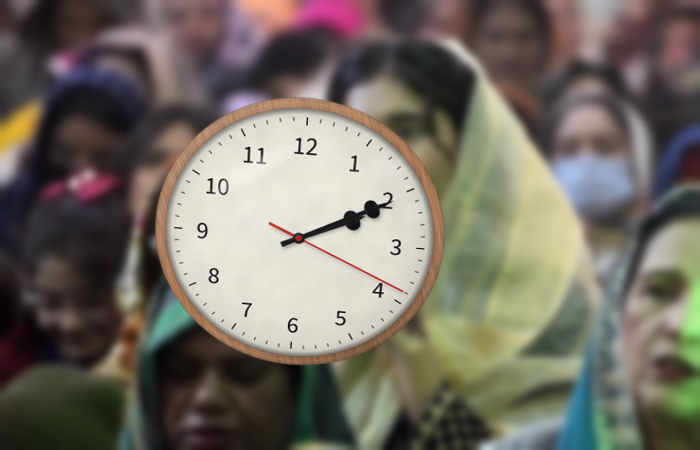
2:10:19
